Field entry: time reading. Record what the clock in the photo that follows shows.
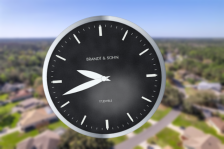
9:42
